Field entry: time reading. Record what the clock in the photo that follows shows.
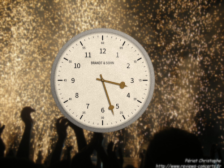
3:27
